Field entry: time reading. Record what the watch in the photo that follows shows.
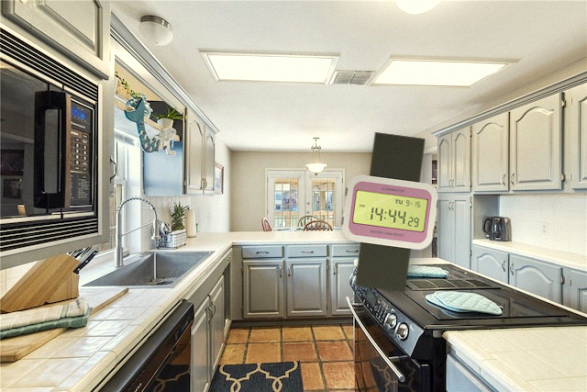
14:44:29
